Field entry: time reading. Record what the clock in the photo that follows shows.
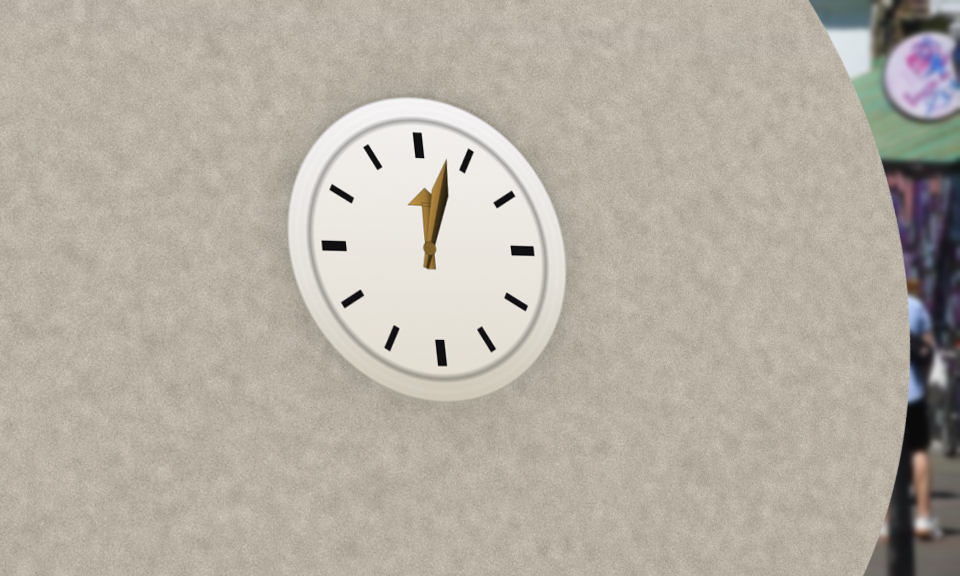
12:03
